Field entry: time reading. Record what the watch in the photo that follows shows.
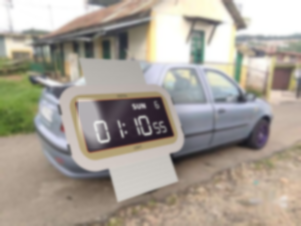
1:10
